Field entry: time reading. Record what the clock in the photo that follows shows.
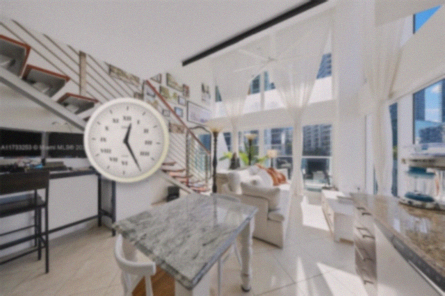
12:25
